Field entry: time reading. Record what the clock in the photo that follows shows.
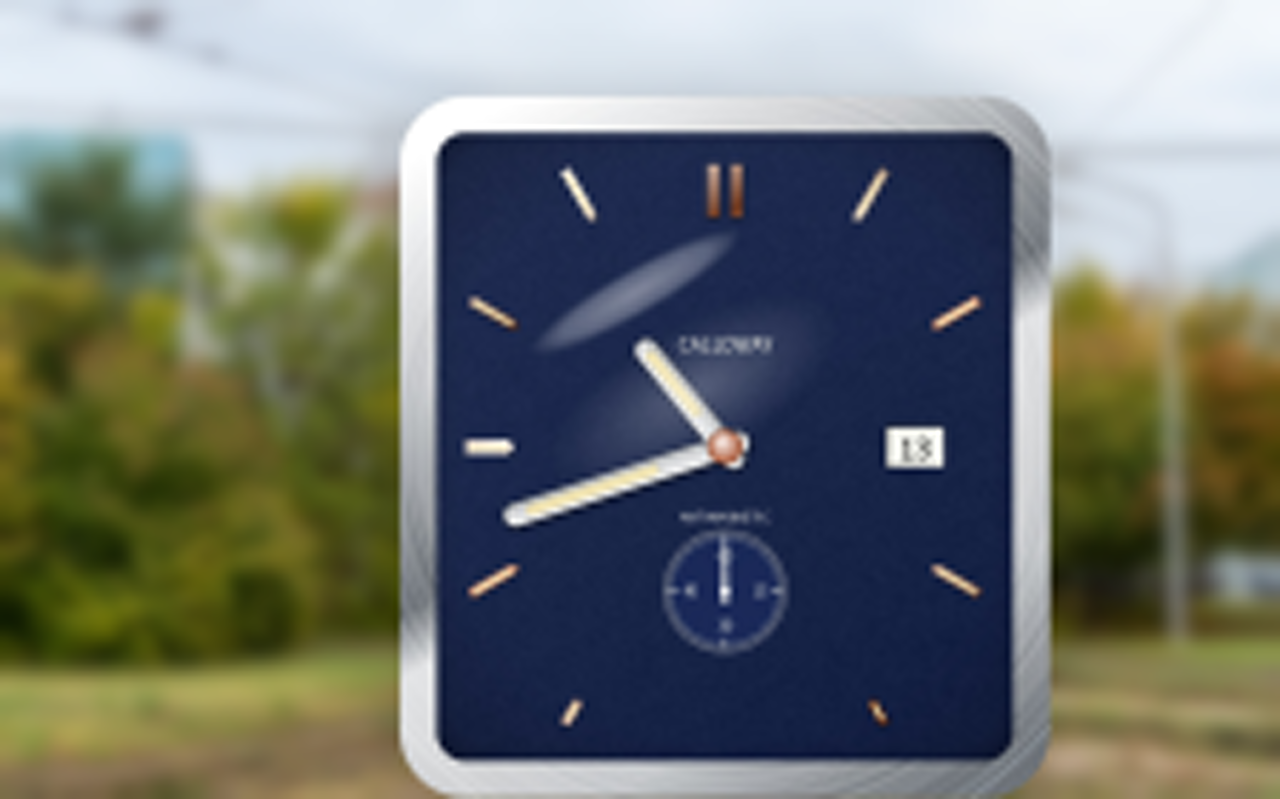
10:42
